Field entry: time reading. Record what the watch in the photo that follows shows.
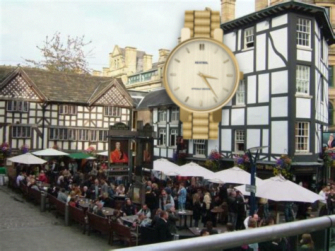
3:24
